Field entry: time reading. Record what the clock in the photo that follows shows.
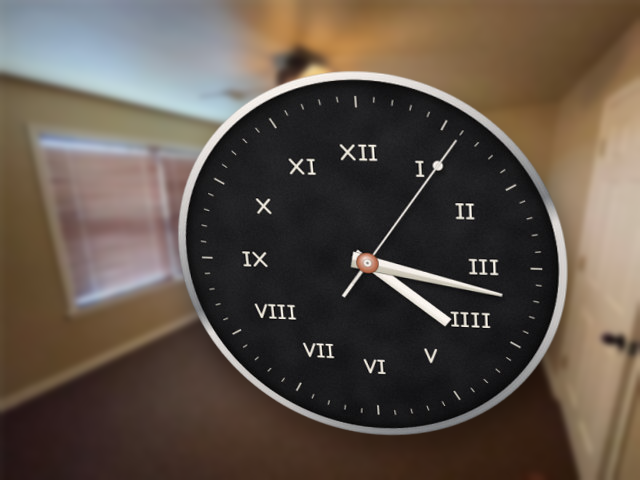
4:17:06
